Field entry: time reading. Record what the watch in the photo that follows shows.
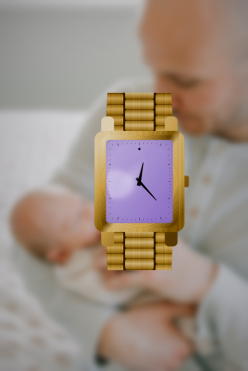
12:23
